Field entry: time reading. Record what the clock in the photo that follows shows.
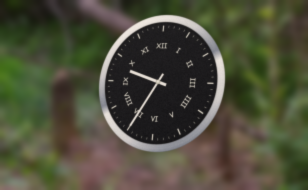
9:35
